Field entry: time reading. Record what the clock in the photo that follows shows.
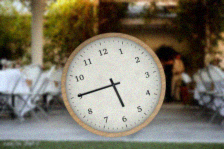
5:45
